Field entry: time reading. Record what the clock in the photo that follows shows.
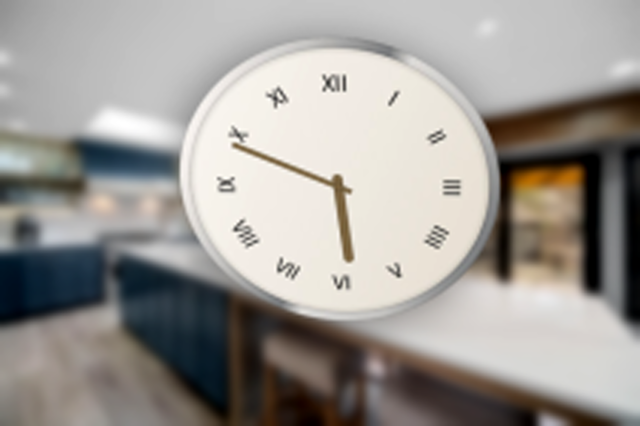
5:49
